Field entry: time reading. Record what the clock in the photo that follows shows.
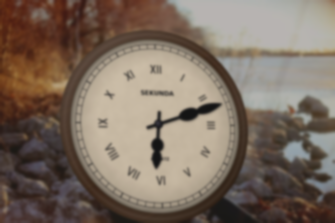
6:12
